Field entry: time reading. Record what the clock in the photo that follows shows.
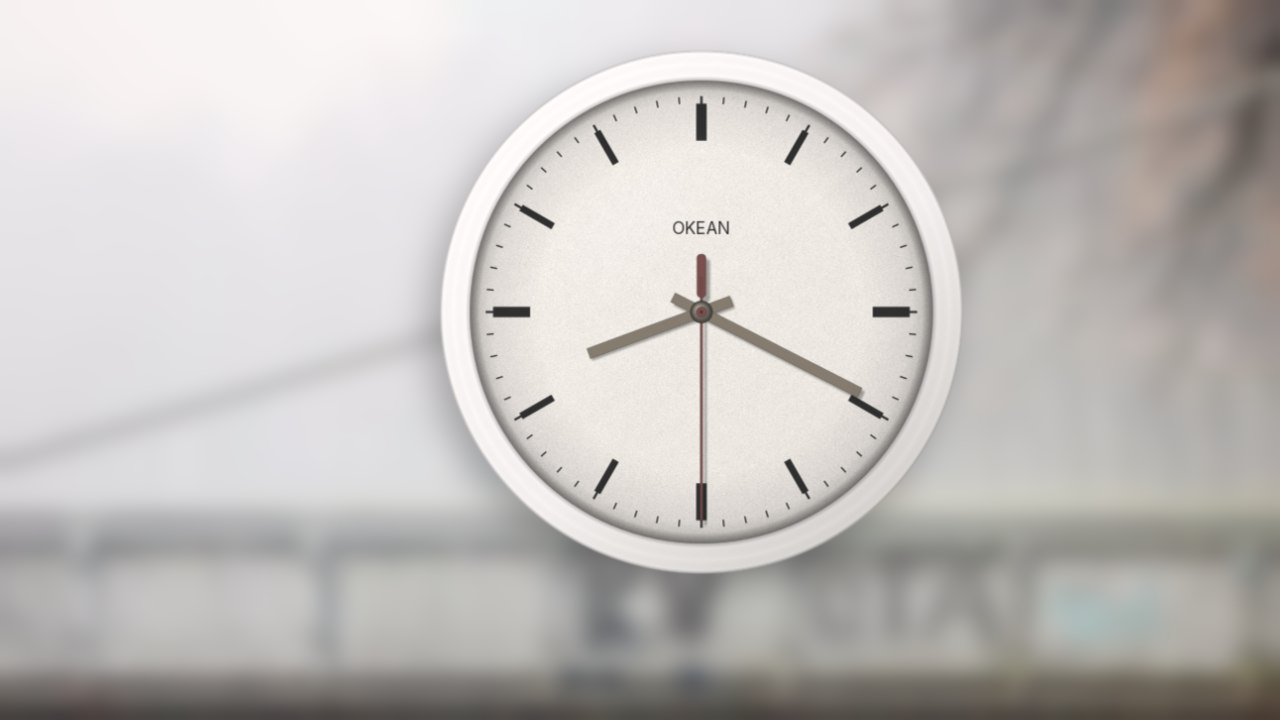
8:19:30
